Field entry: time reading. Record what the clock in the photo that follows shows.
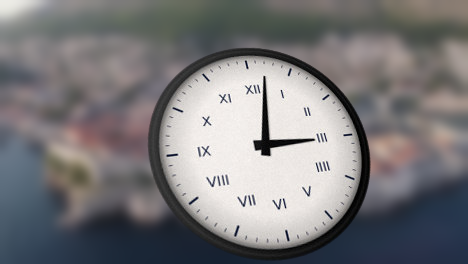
3:02
